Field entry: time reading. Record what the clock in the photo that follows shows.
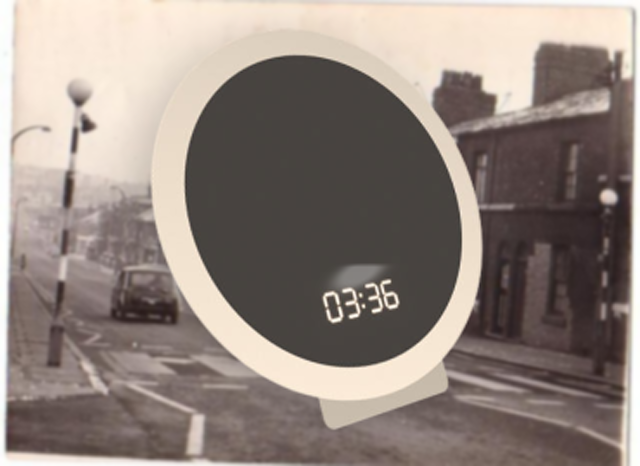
3:36
